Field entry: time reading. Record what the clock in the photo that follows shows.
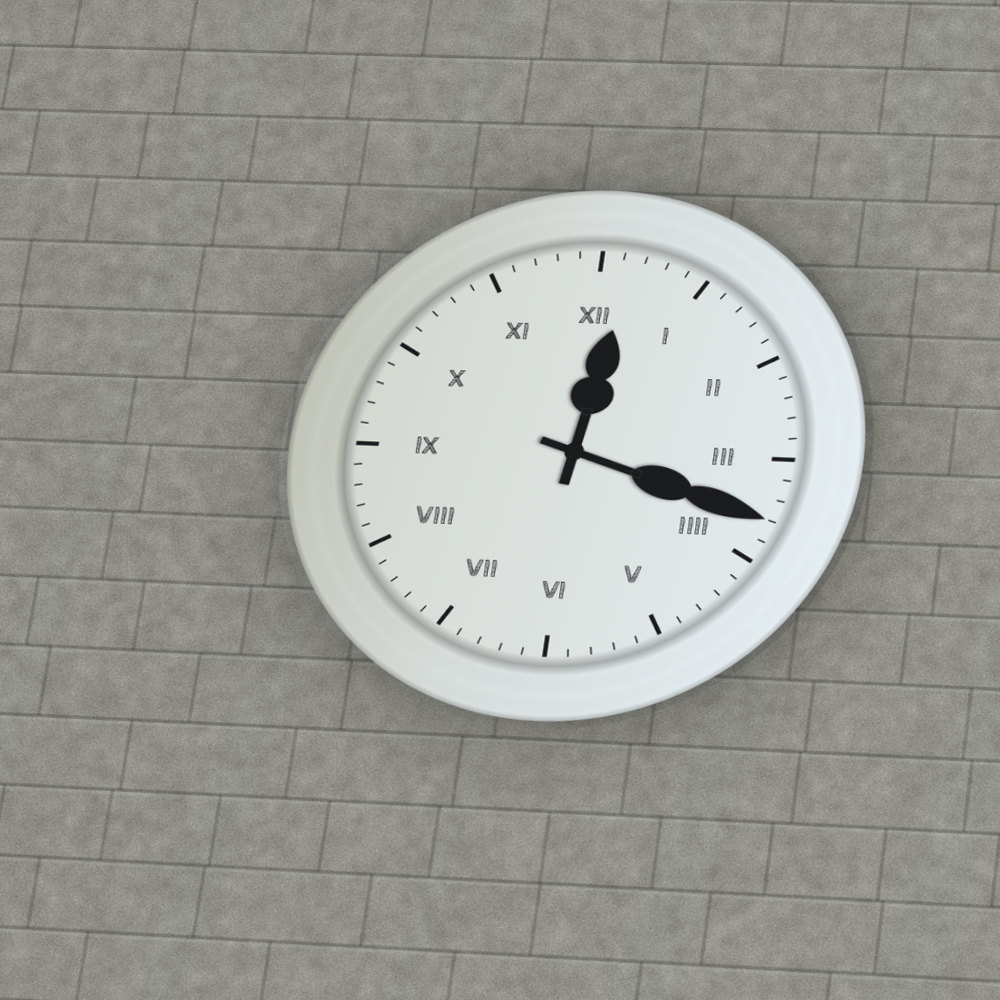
12:18
